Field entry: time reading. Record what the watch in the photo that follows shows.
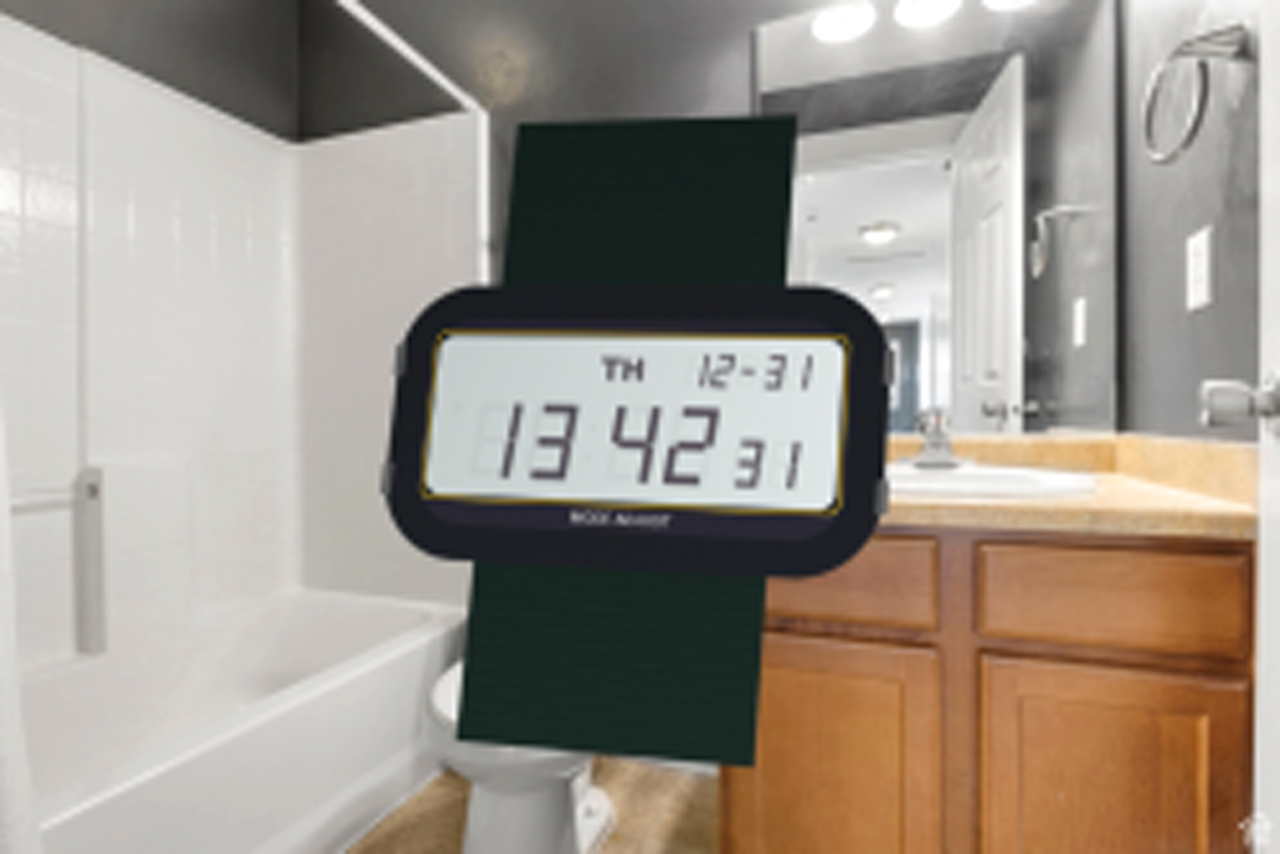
13:42:31
